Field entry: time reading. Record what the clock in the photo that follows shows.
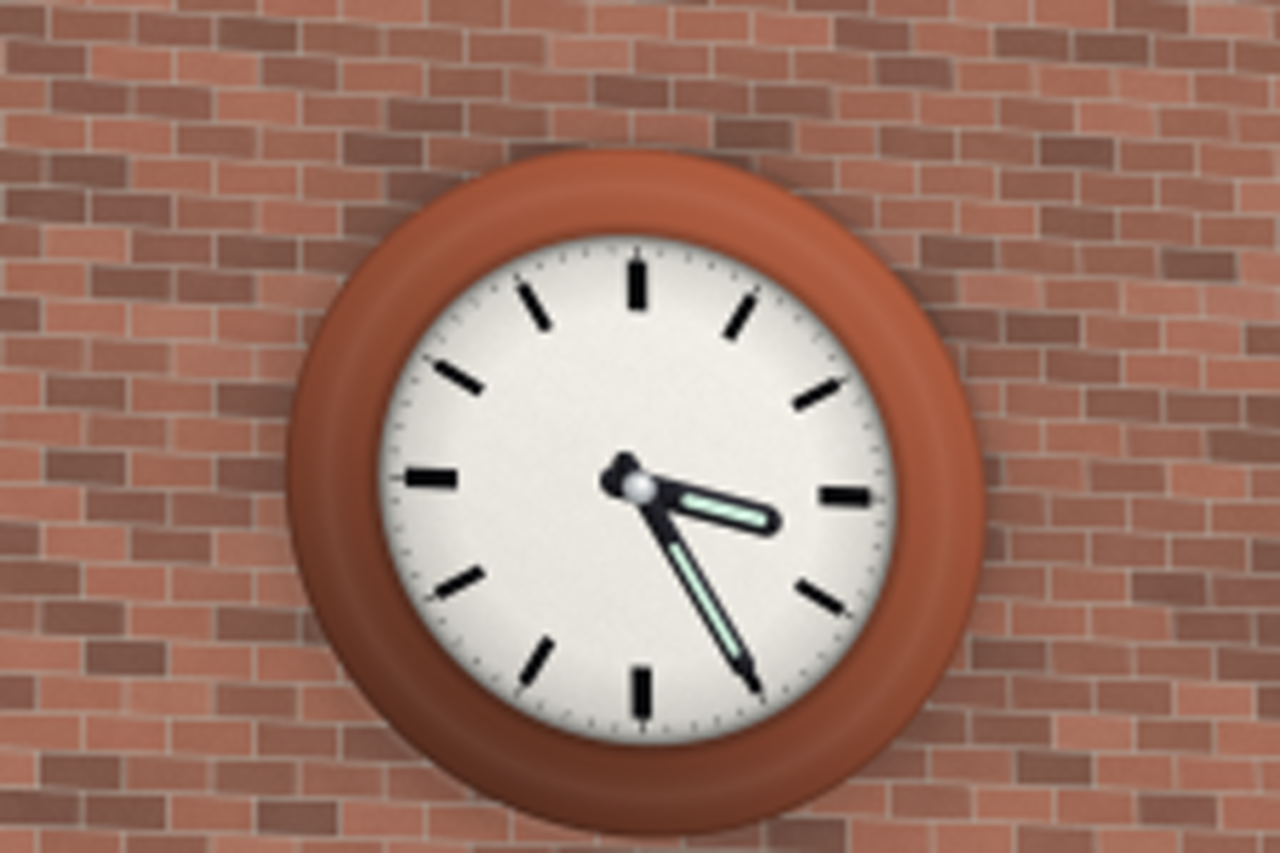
3:25
